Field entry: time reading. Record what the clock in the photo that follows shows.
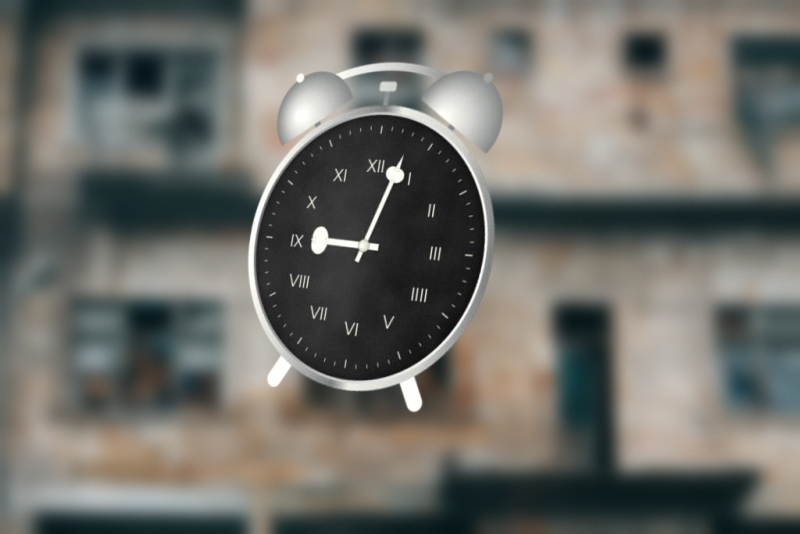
9:03
